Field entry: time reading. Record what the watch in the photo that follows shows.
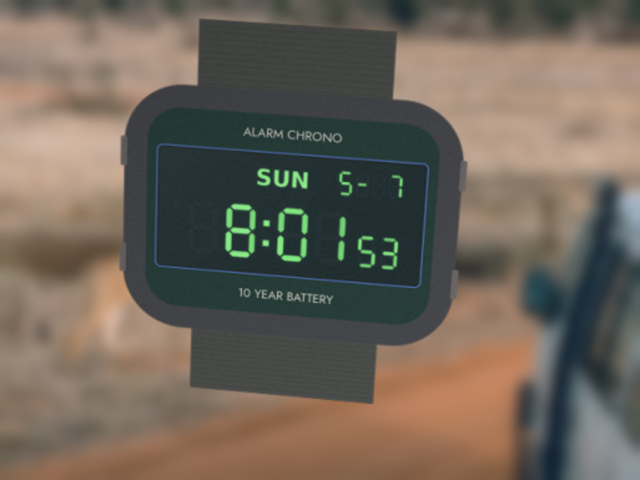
8:01:53
